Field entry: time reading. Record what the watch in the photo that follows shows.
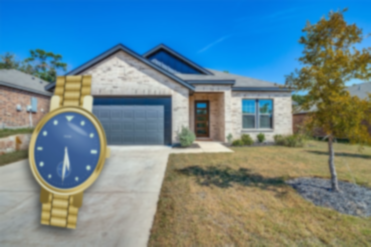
5:30
